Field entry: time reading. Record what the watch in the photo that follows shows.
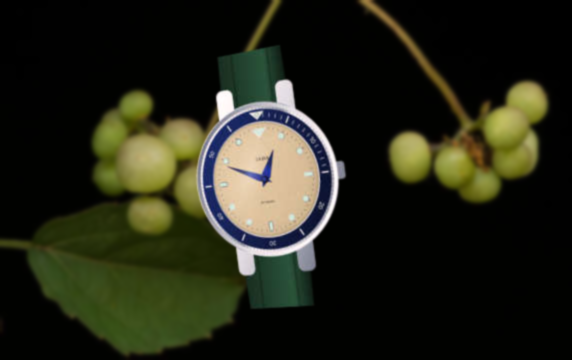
12:49
